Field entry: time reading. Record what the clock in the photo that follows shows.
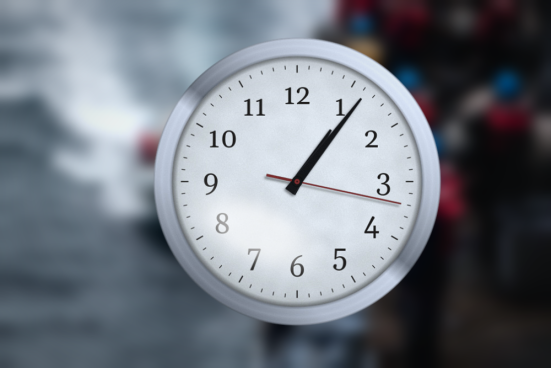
1:06:17
